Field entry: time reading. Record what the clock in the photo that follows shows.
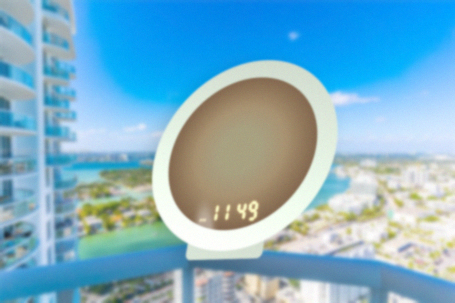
11:49
